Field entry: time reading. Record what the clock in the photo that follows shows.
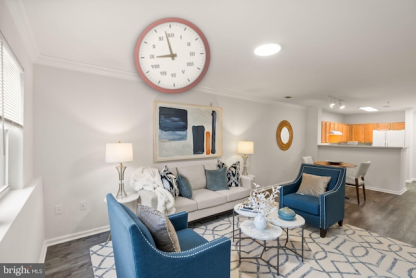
8:58
